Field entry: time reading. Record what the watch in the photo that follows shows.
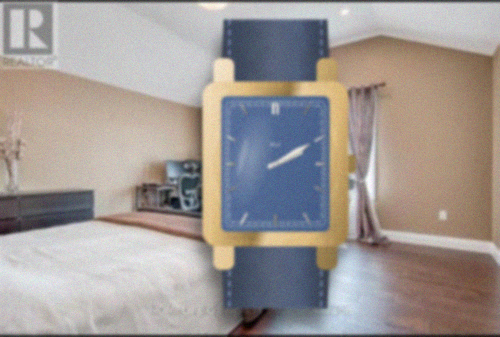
2:10
